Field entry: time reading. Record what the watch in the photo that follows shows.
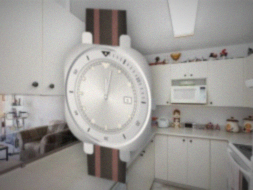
12:02
